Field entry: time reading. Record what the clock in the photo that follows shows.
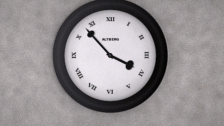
3:53
